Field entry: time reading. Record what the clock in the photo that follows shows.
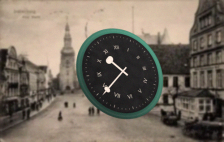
10:39
